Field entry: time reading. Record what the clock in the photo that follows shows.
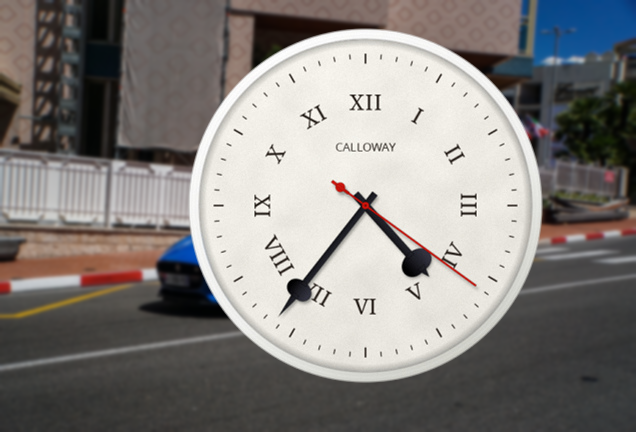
4:36:21
